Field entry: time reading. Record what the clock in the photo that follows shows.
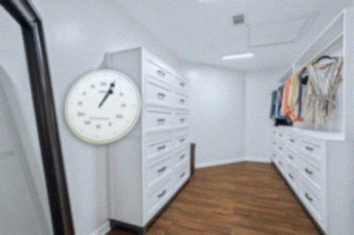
1:04
